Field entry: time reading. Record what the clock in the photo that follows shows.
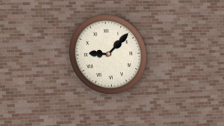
9:08
